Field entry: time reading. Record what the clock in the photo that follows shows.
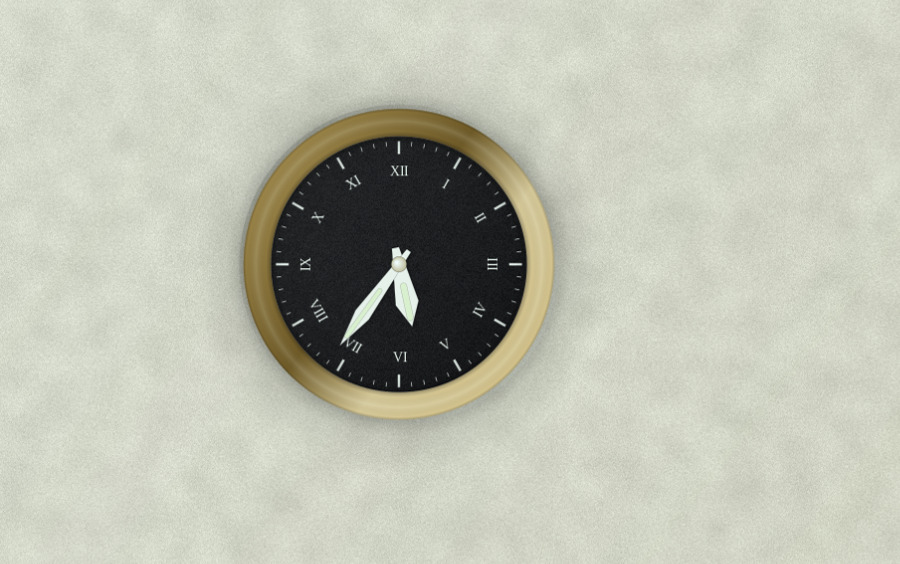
5:36
